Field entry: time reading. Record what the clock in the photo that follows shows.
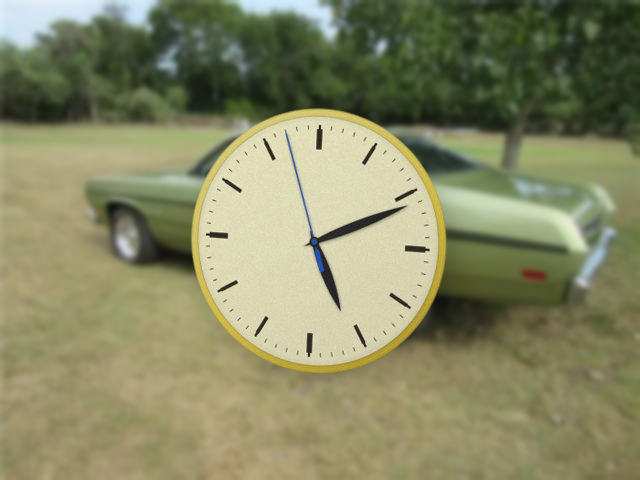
5:10:57
